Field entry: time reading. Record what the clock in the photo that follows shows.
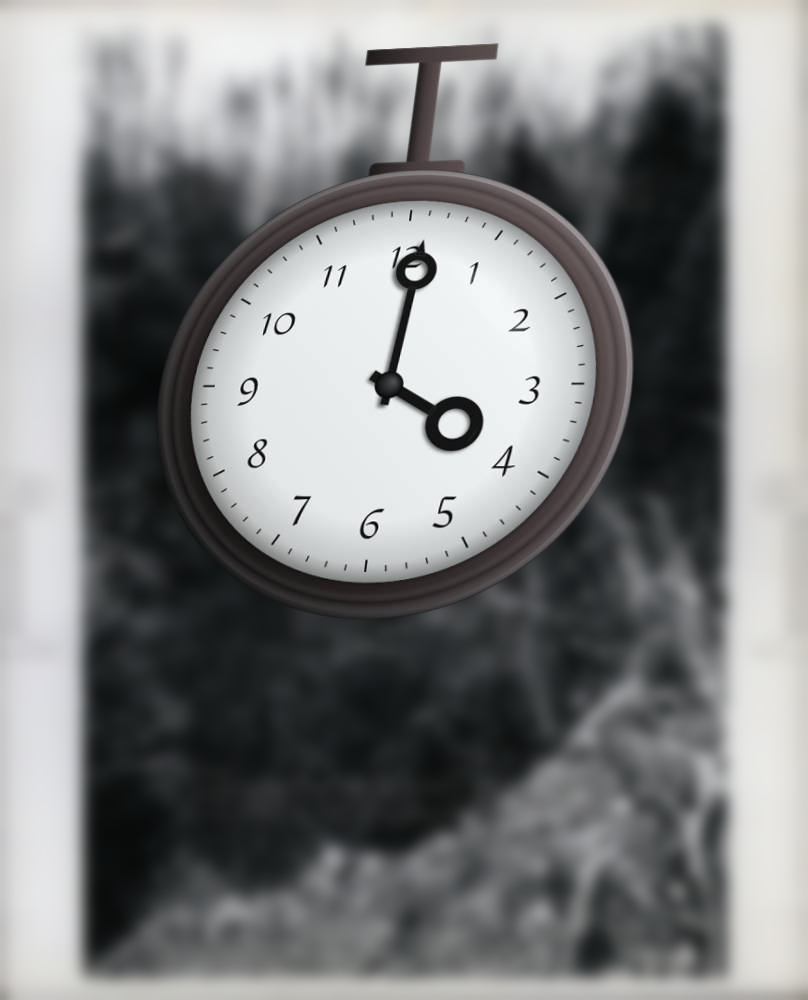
4:01
